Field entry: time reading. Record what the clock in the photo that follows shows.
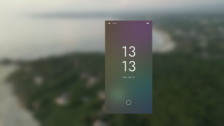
13:13
